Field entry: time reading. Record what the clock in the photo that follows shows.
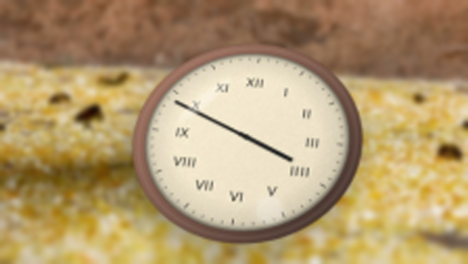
3:49
